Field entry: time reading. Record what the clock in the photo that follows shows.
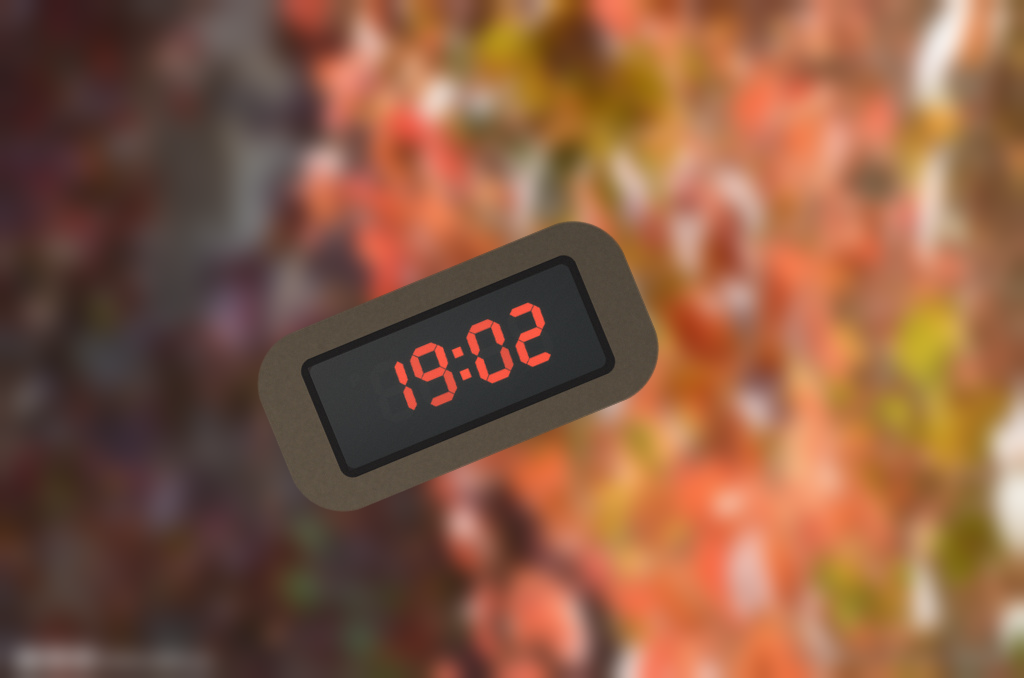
19:02
